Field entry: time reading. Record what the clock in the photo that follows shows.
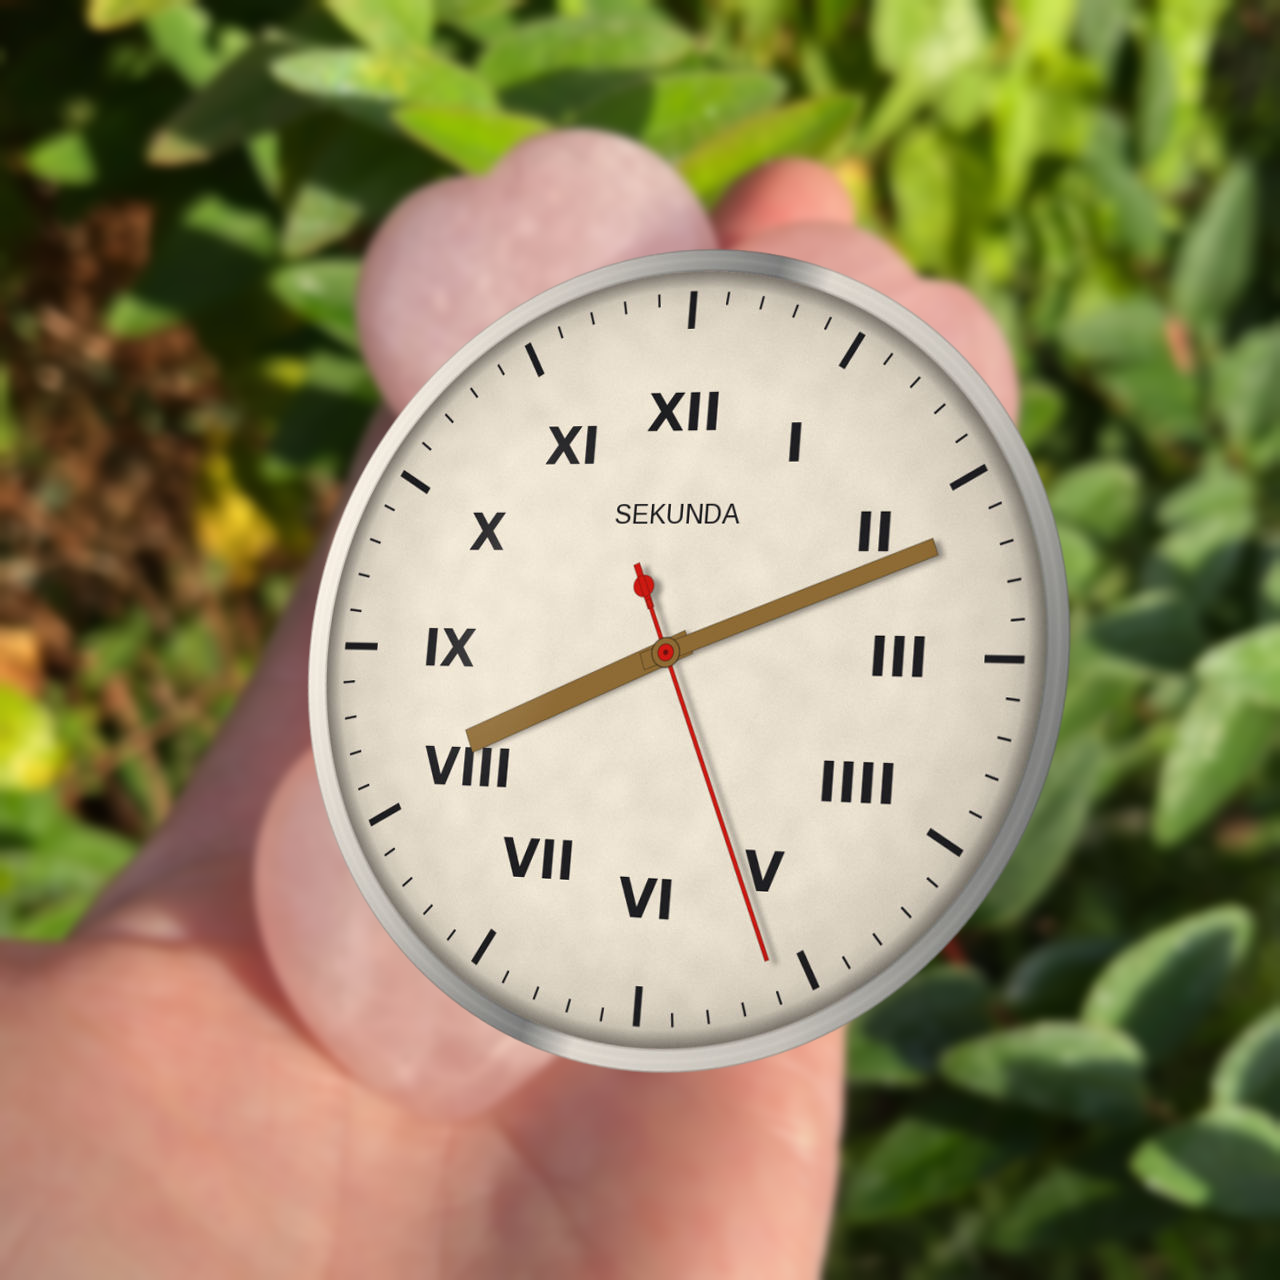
8:11:26
